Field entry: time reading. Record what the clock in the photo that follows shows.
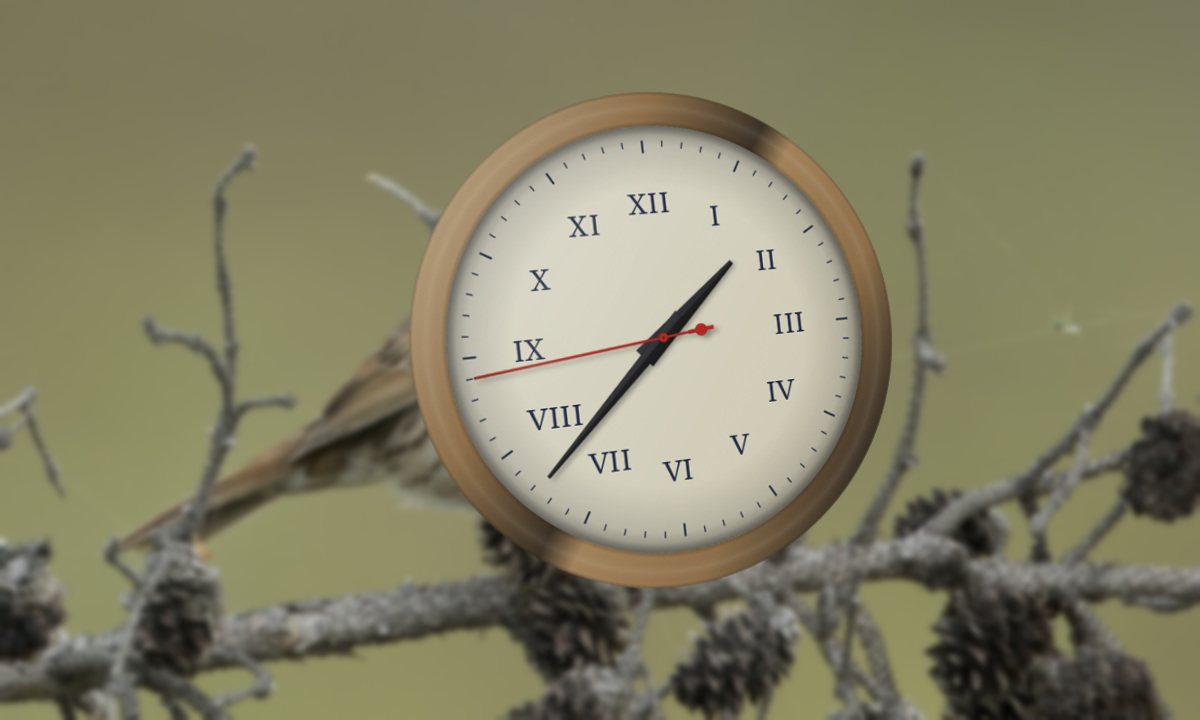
1:37:44
